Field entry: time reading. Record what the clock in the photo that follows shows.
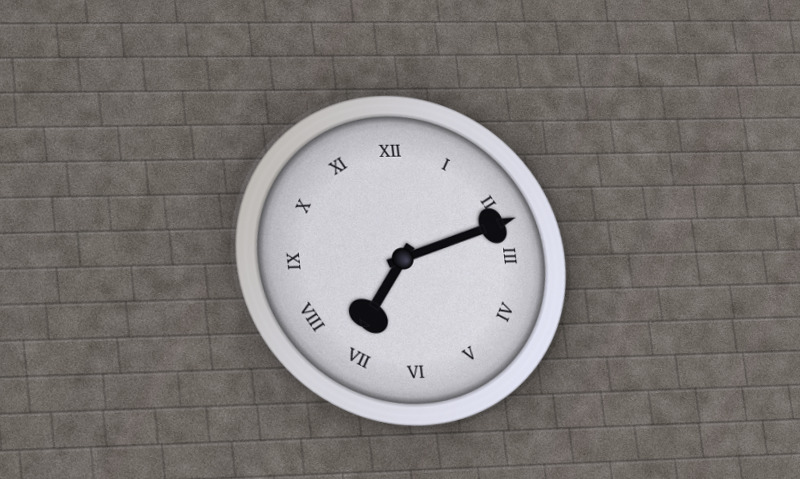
7:12
